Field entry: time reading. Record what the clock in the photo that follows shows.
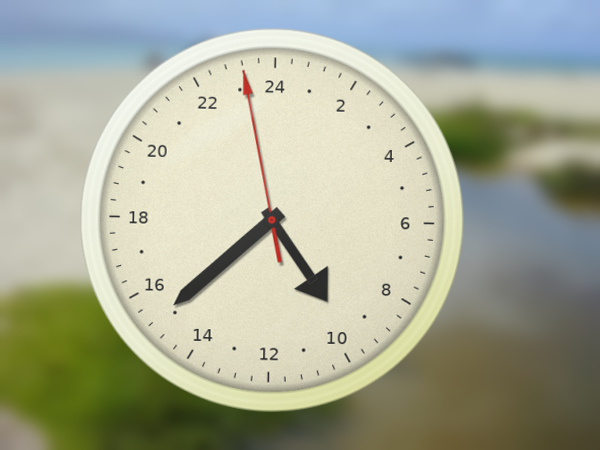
9:37:58
